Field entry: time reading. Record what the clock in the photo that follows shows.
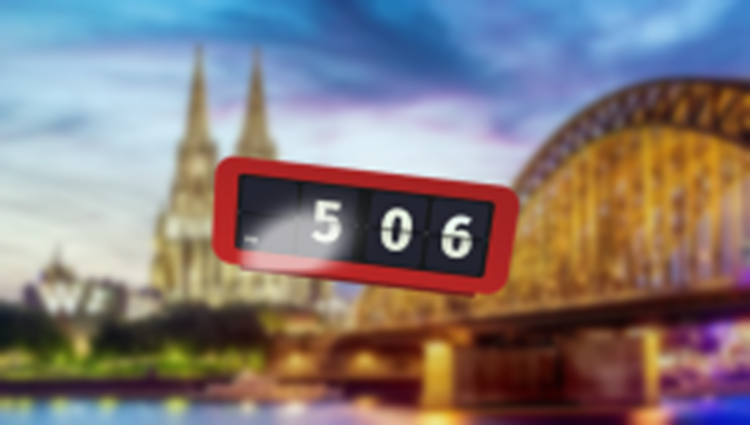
5:06
